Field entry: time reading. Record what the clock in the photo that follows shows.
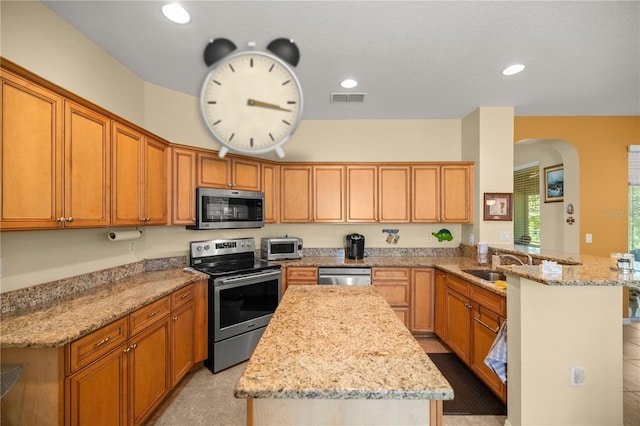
3:17
